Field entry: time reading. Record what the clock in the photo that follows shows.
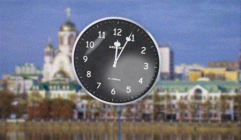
12:04
